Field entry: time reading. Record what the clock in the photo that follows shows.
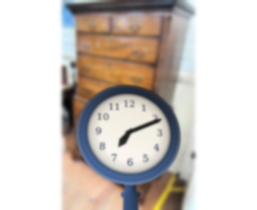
7:11
